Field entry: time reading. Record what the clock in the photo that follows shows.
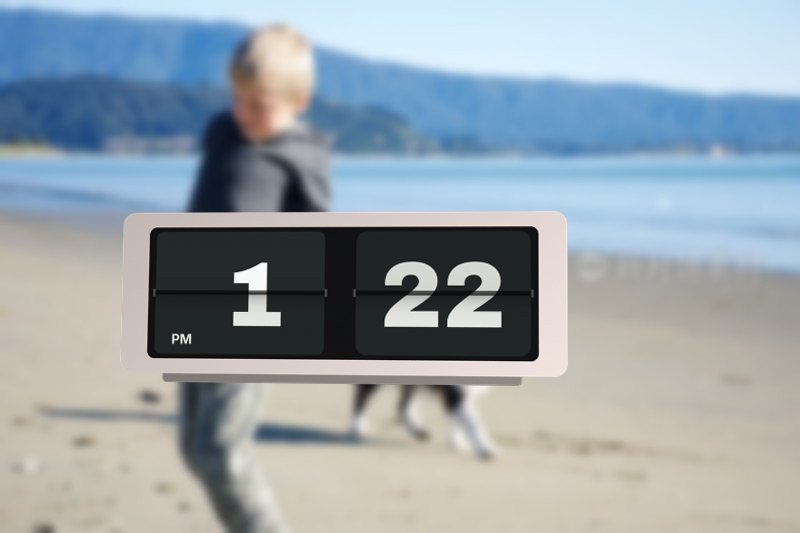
1:22
